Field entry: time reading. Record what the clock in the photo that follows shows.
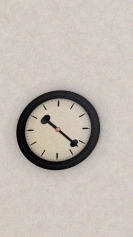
10:22
